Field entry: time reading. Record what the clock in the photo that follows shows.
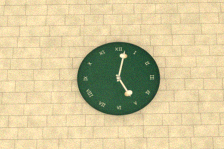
5:02
